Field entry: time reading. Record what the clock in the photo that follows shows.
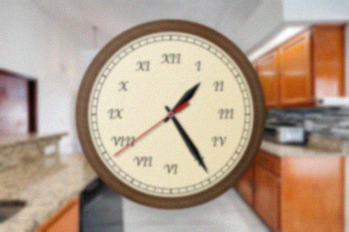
1:24:39
